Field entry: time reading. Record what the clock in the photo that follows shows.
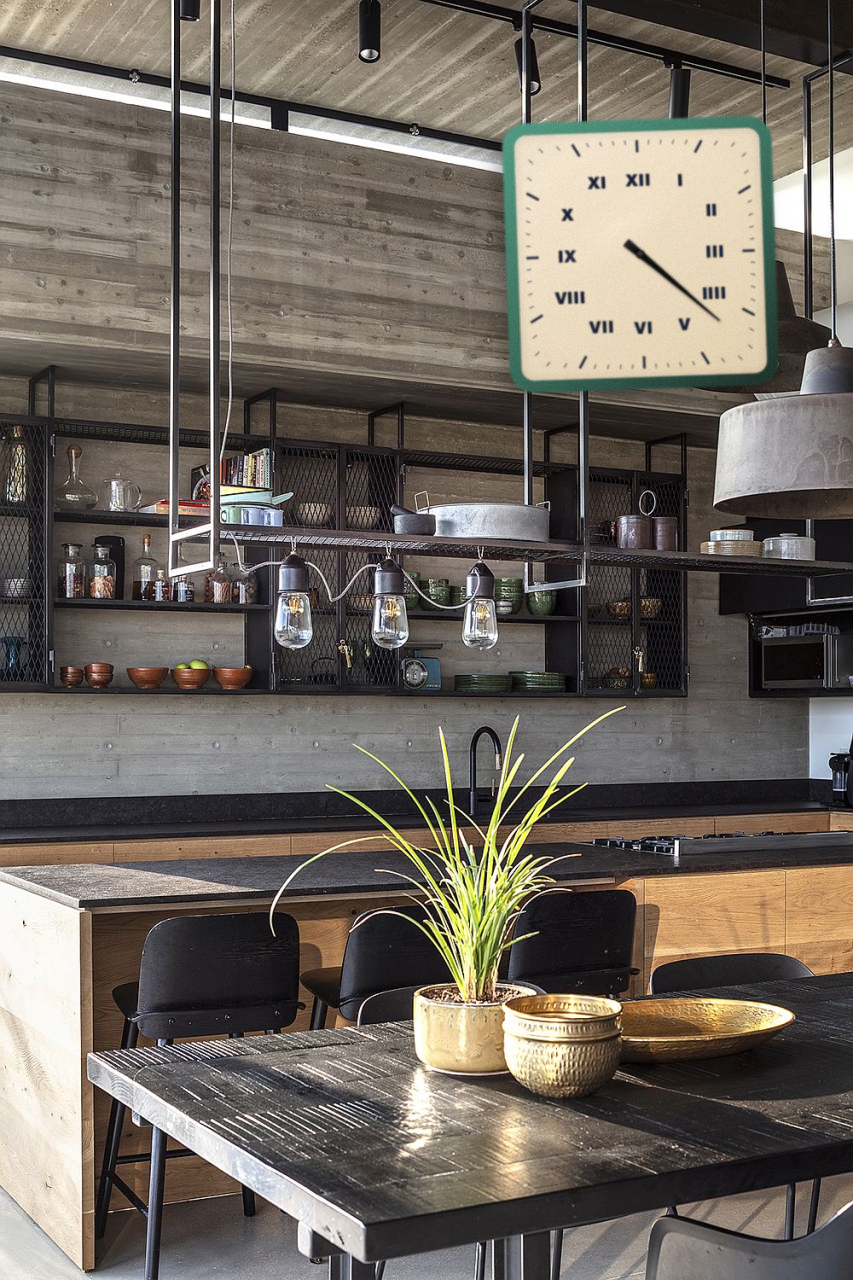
4:22
